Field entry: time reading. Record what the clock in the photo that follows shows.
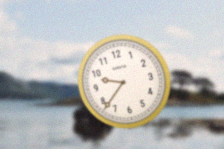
9:38
